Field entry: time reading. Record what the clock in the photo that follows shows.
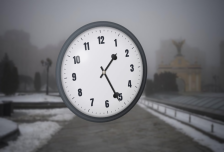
1:26
